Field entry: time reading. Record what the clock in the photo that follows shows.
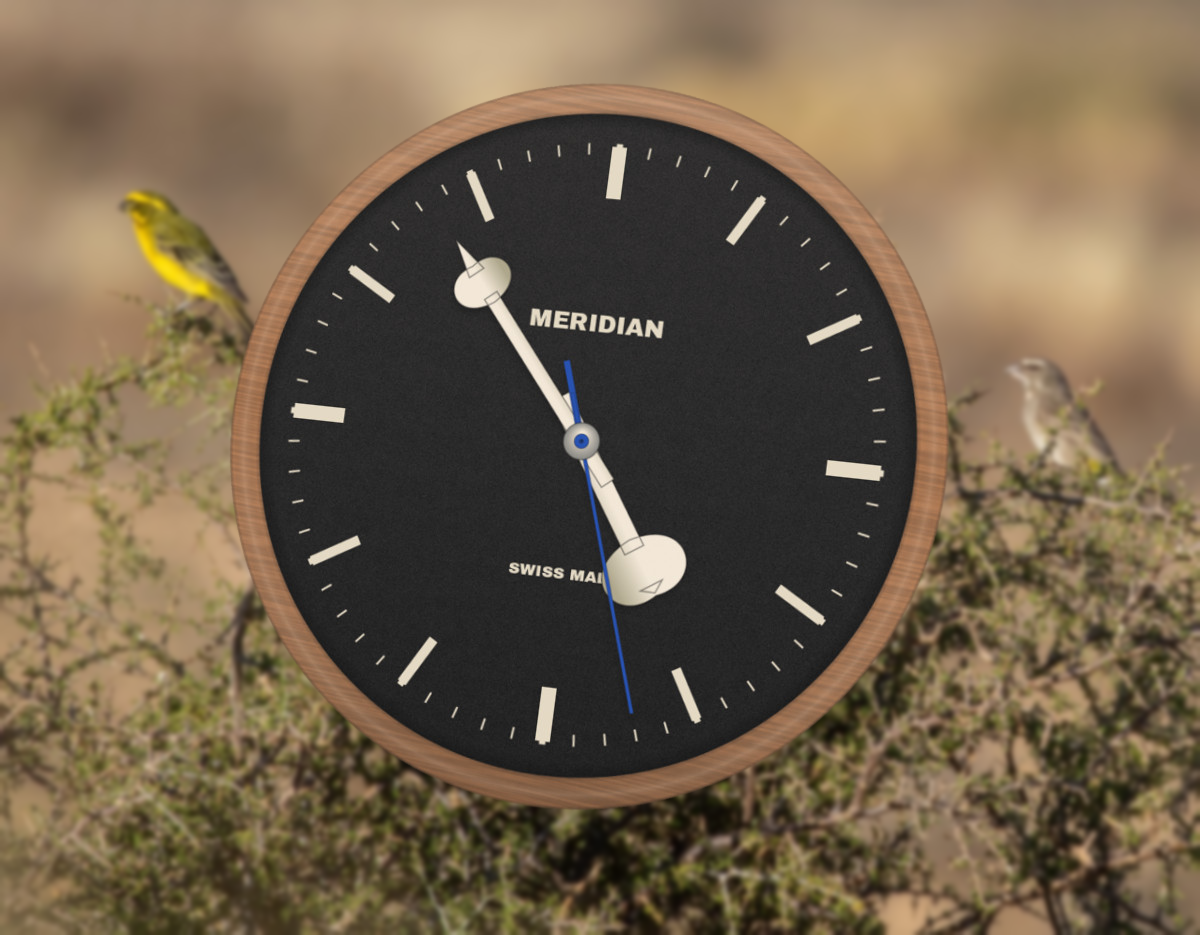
4:53:27
